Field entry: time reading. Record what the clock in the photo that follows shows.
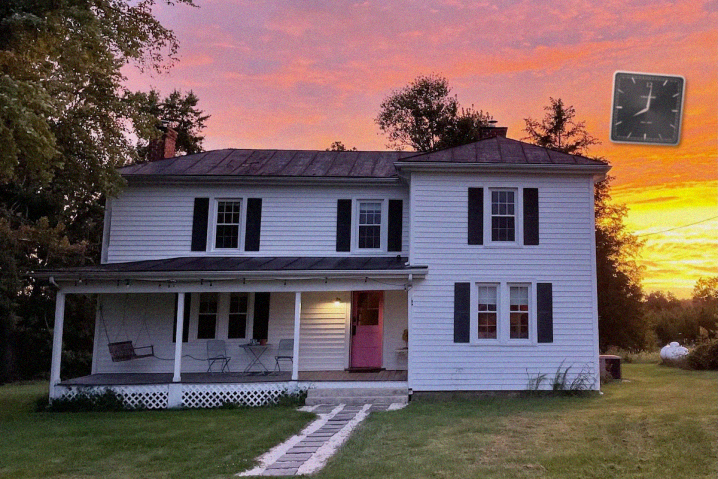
8:01
